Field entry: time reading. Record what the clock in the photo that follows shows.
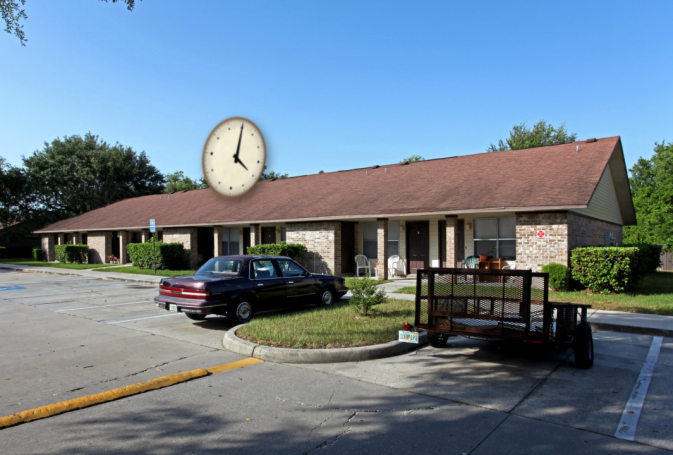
4:00
